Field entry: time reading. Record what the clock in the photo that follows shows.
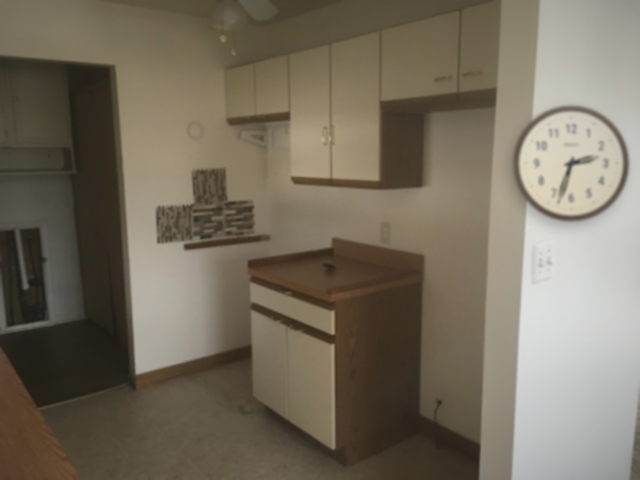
2:33
